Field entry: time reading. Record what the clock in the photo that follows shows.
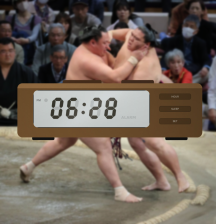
6:28
